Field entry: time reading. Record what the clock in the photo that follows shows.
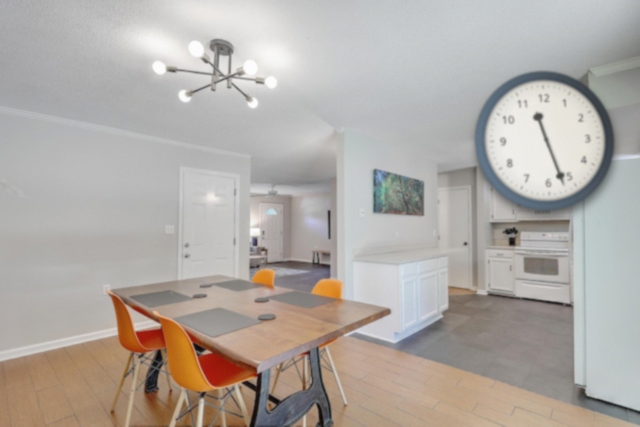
11:27
